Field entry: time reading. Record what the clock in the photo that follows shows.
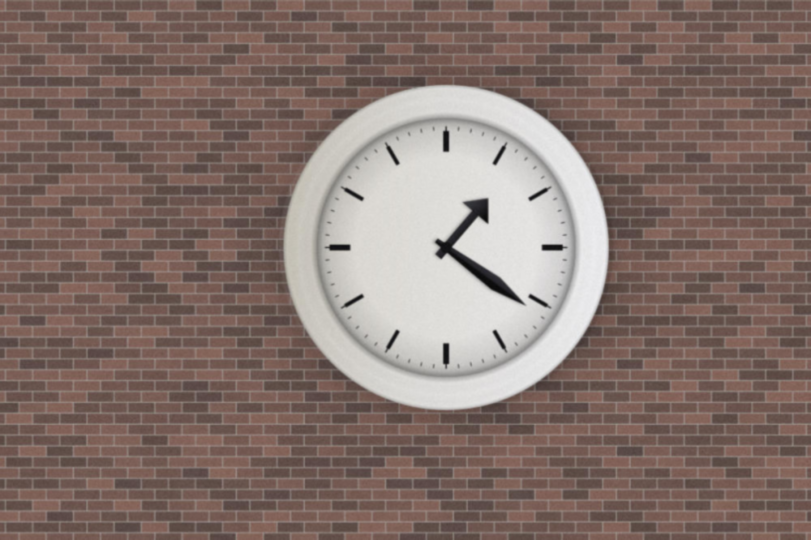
1:21
